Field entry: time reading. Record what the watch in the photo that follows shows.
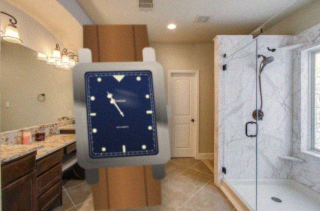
10:55
